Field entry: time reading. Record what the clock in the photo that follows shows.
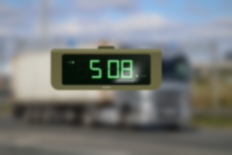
5:08
